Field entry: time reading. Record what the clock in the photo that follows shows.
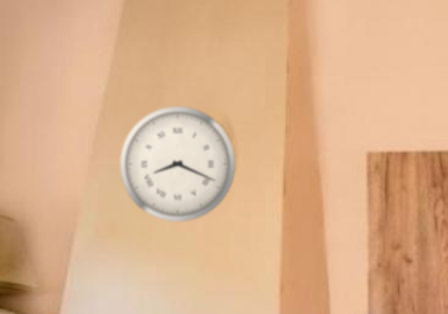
8:19
